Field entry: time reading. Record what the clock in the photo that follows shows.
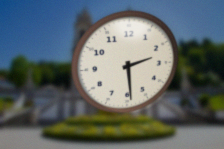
2:29
